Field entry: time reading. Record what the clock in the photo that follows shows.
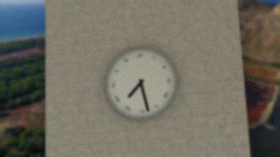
7:28
